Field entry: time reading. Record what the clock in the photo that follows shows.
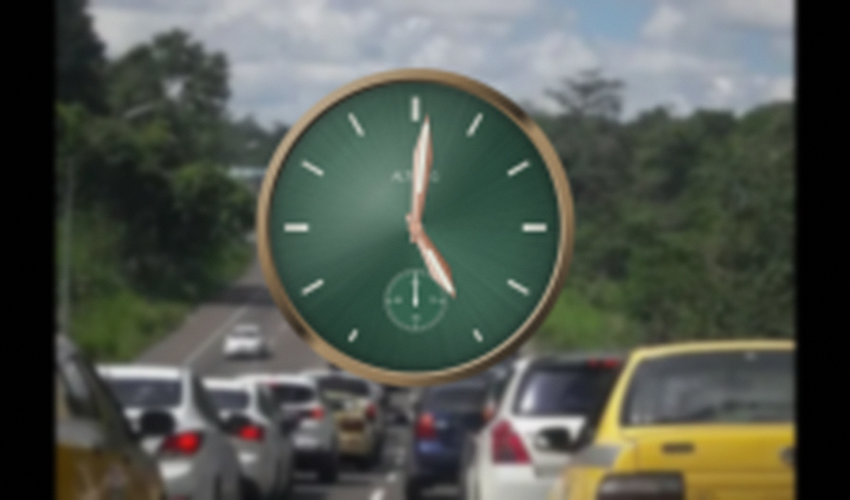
5:01
